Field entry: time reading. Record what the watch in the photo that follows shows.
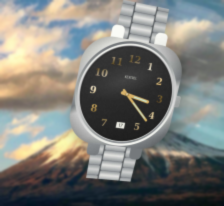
3:22
